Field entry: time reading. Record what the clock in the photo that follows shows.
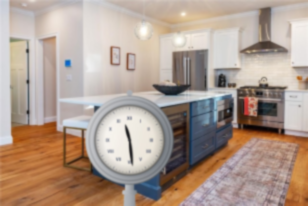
11:29
